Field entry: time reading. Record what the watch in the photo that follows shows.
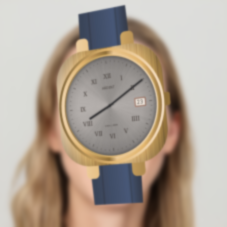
8:10
